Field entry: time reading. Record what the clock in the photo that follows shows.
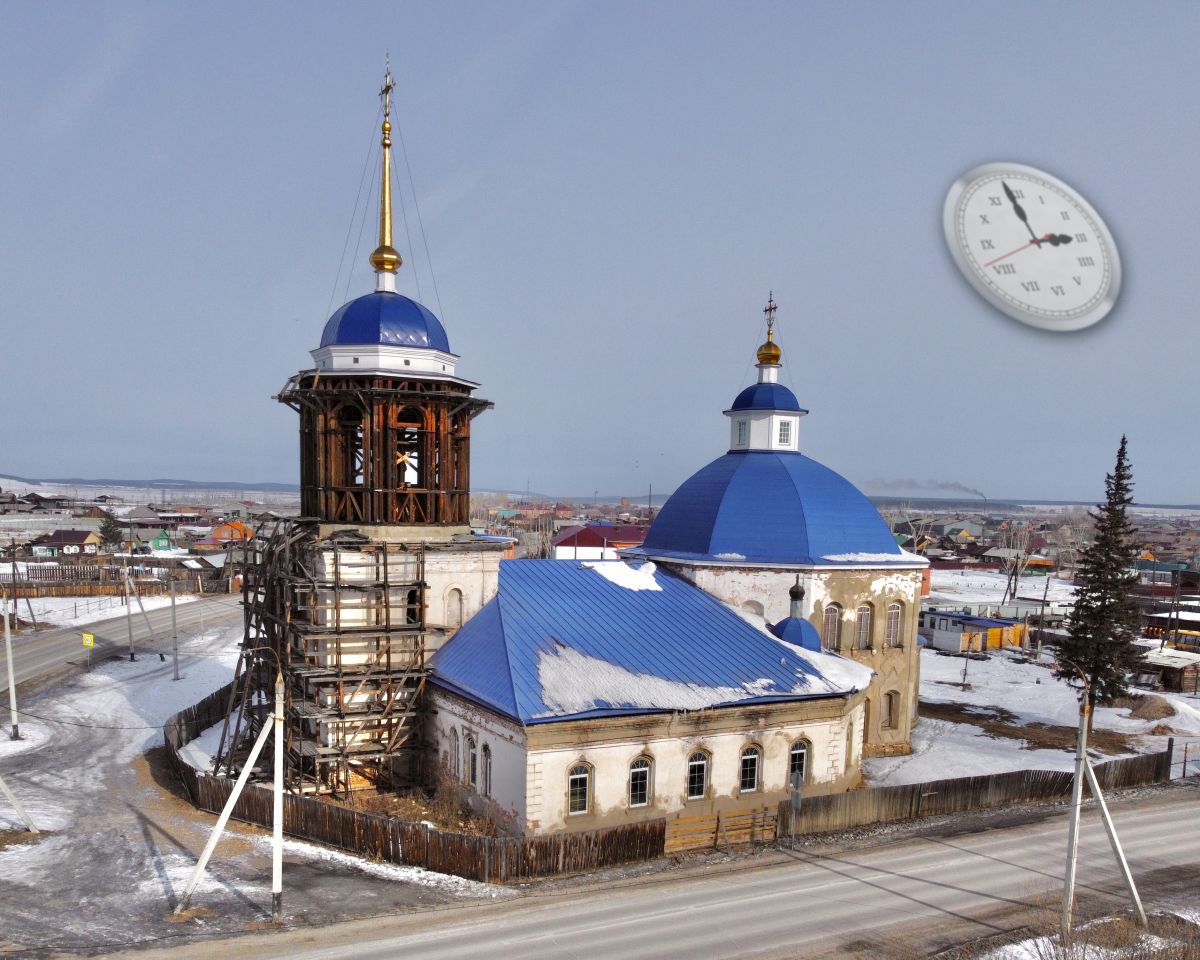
2:58:42
